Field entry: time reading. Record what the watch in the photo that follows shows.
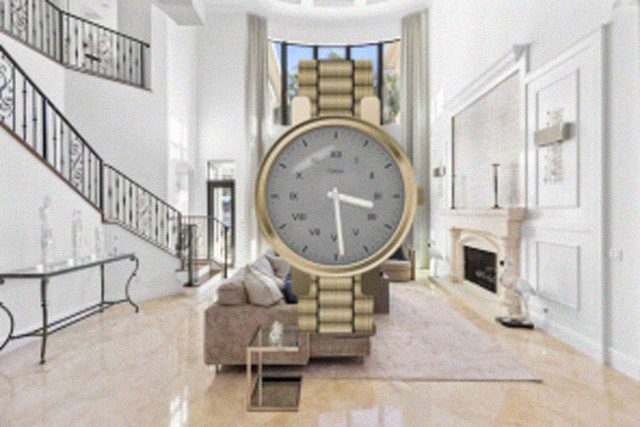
3:29
